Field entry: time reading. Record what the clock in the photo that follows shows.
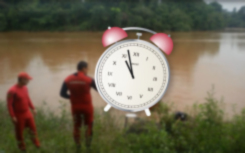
10:57
